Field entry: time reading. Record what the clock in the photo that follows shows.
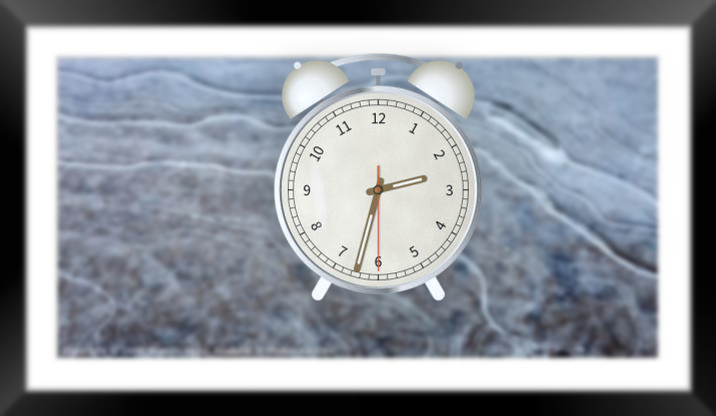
2:32:30
